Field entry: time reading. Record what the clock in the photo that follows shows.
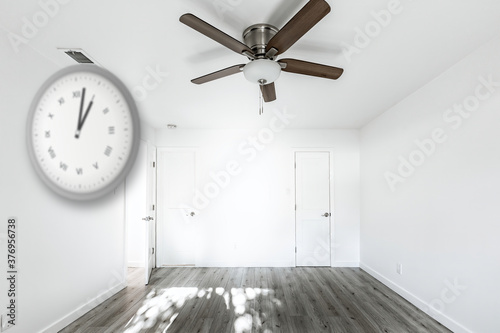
1:02
